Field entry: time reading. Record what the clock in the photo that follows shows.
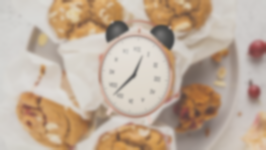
12:37
